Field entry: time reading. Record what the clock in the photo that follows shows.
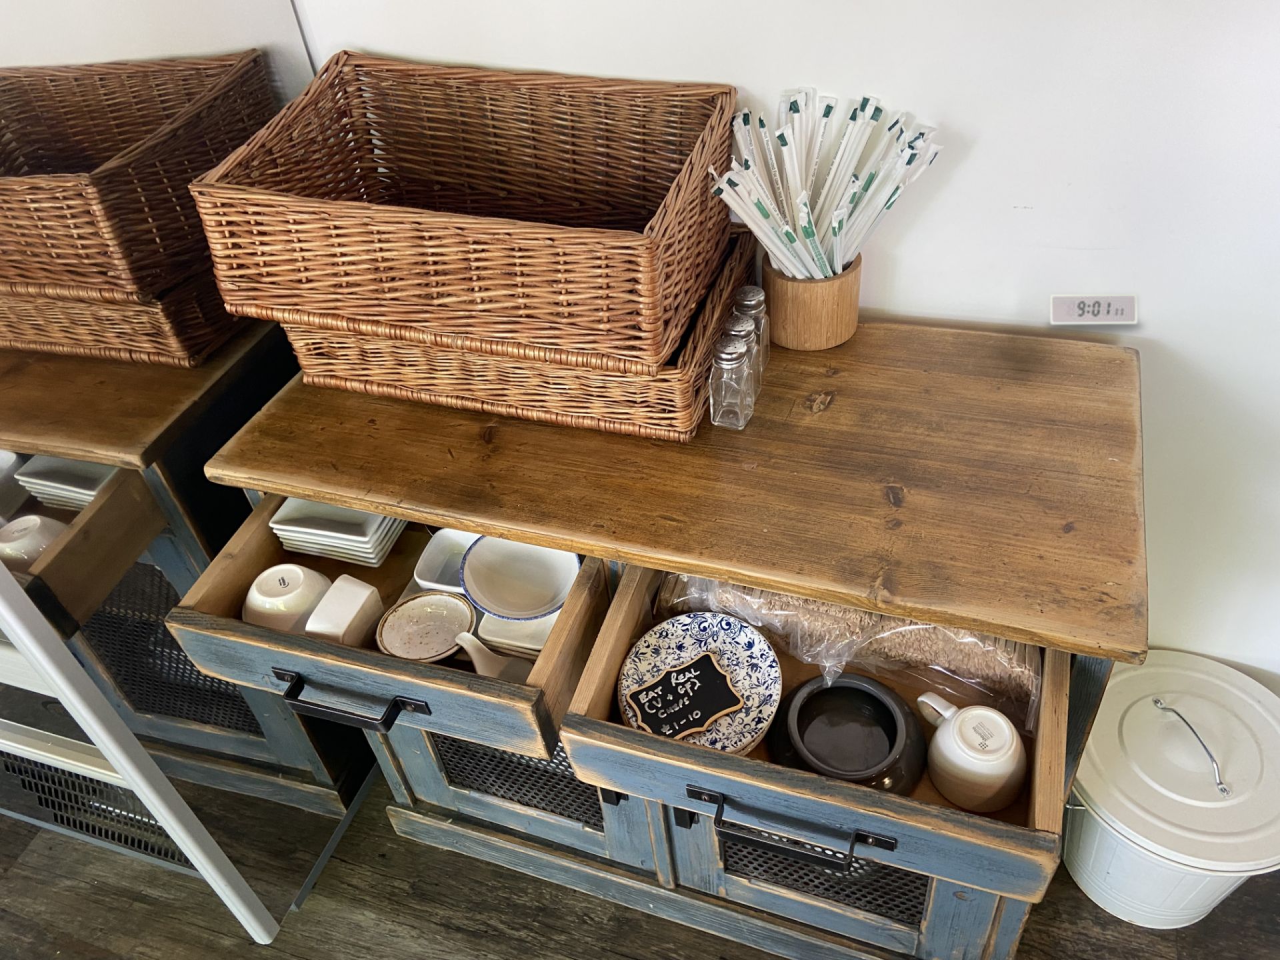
9:01
